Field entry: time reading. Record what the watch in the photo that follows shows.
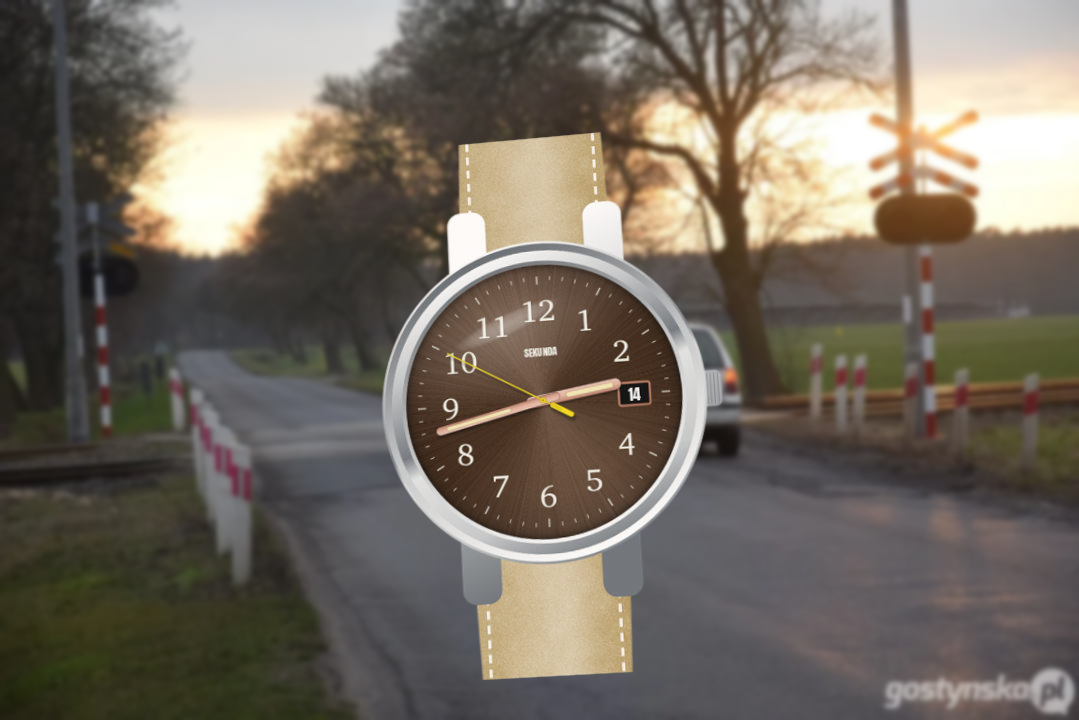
2:42:50
